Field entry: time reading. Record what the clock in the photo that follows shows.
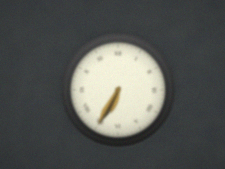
6:35
